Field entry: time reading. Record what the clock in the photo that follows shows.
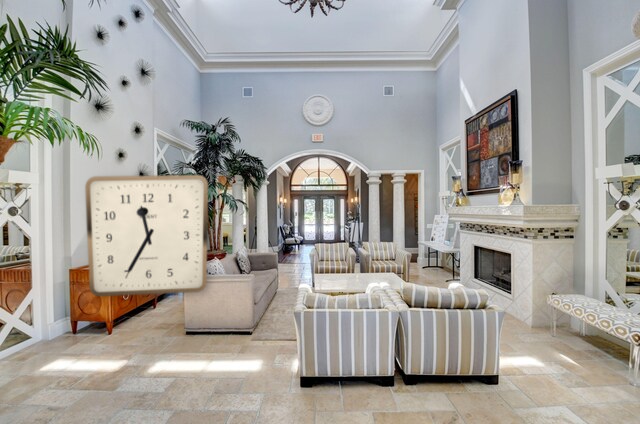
11:35
